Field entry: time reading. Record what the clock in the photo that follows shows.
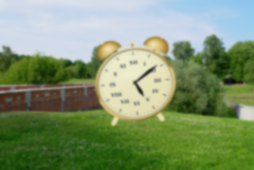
5:09
